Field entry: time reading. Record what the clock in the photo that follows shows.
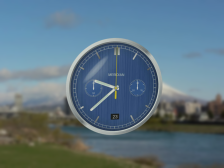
9:38
